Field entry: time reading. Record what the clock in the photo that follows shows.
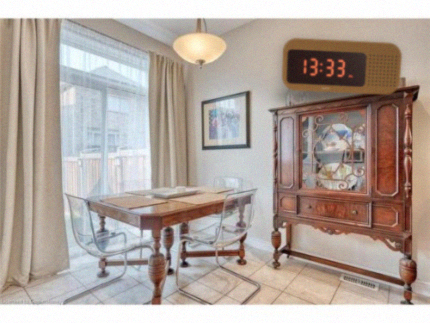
13:33
